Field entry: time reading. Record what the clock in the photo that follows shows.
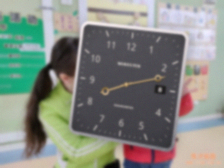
8:12
